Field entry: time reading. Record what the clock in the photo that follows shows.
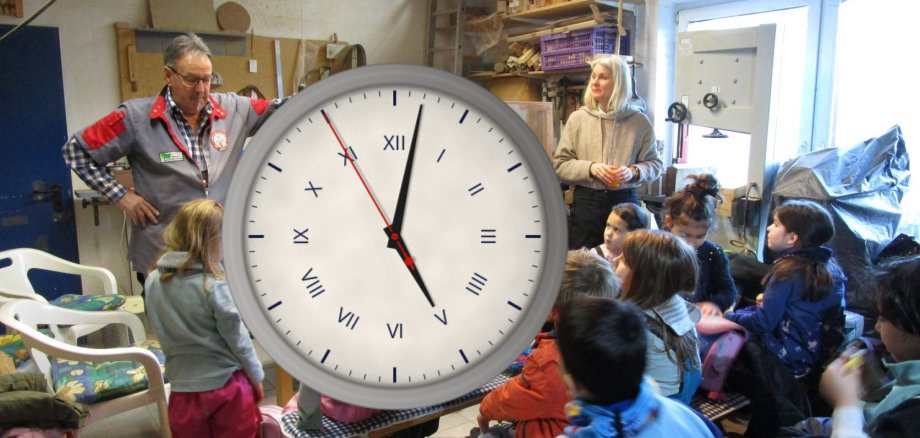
5:01:55
